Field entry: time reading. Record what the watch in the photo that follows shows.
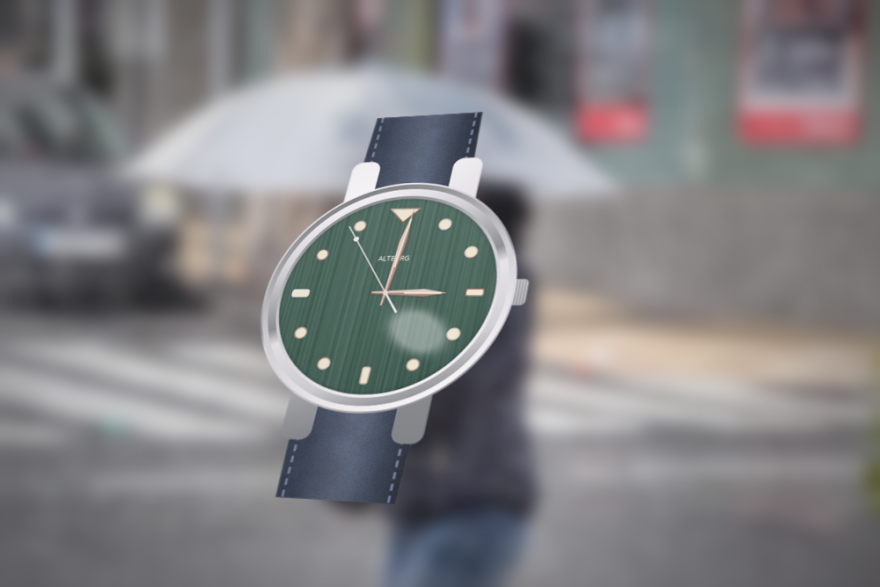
3:00:54
